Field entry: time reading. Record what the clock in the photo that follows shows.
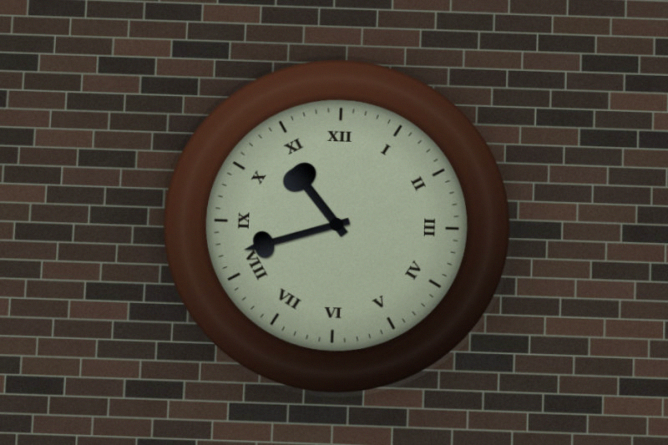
10:42
